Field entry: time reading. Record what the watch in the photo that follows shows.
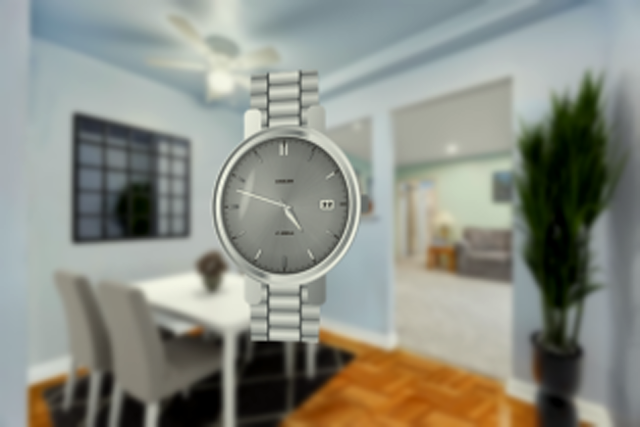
4:48
